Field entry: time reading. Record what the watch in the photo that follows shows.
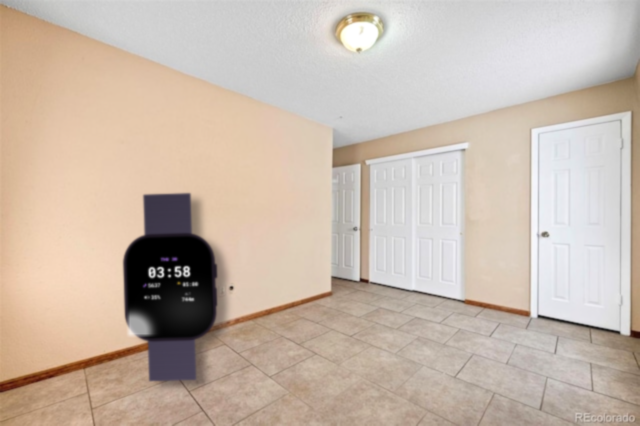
3:58
